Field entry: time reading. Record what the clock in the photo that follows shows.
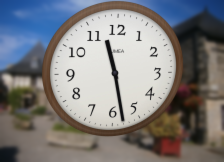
11:28
